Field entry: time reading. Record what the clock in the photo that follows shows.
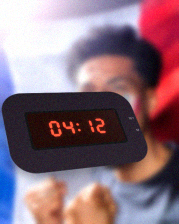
4:12
